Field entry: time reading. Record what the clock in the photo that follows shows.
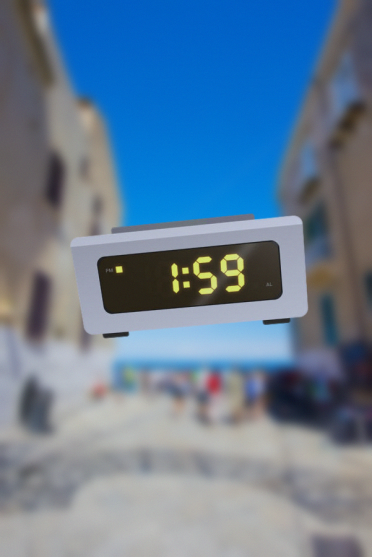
1:59
